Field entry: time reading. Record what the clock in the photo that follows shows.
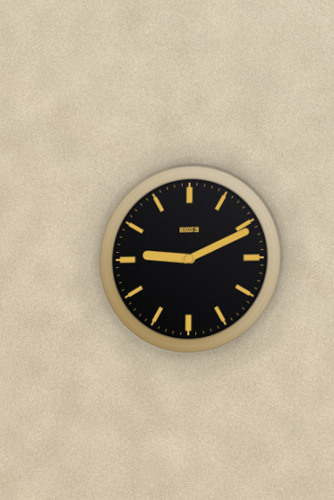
9:11
